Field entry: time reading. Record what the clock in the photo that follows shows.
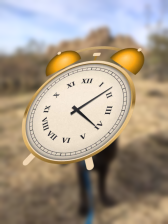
4:08
